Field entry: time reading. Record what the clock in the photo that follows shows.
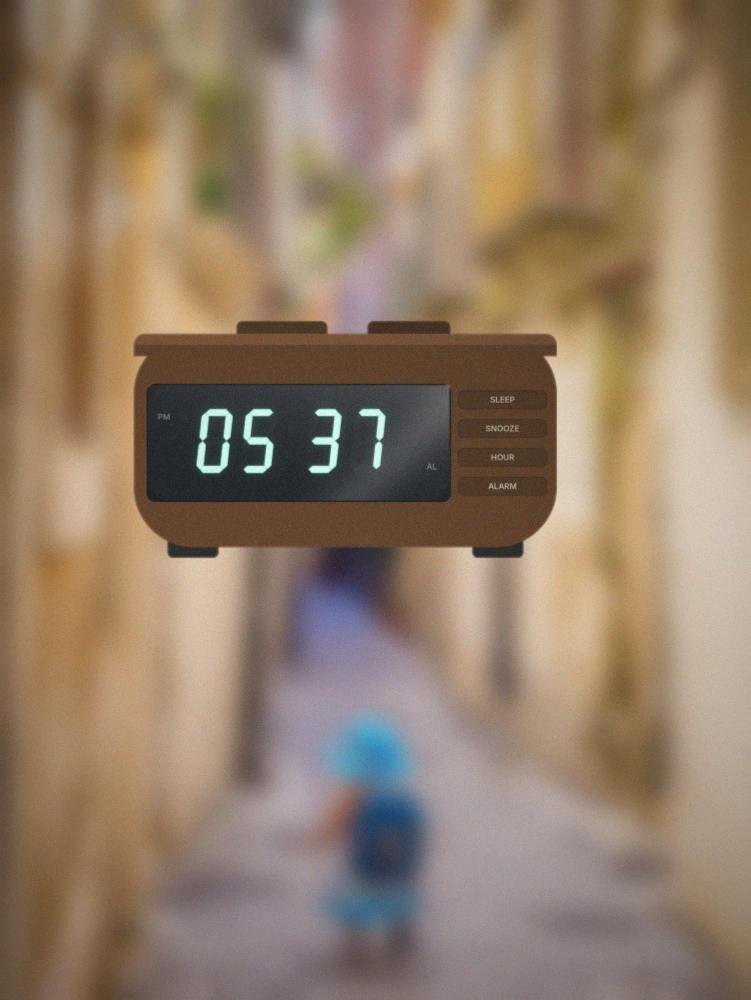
5:37
